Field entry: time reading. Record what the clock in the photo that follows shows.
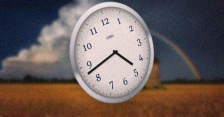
4:43
